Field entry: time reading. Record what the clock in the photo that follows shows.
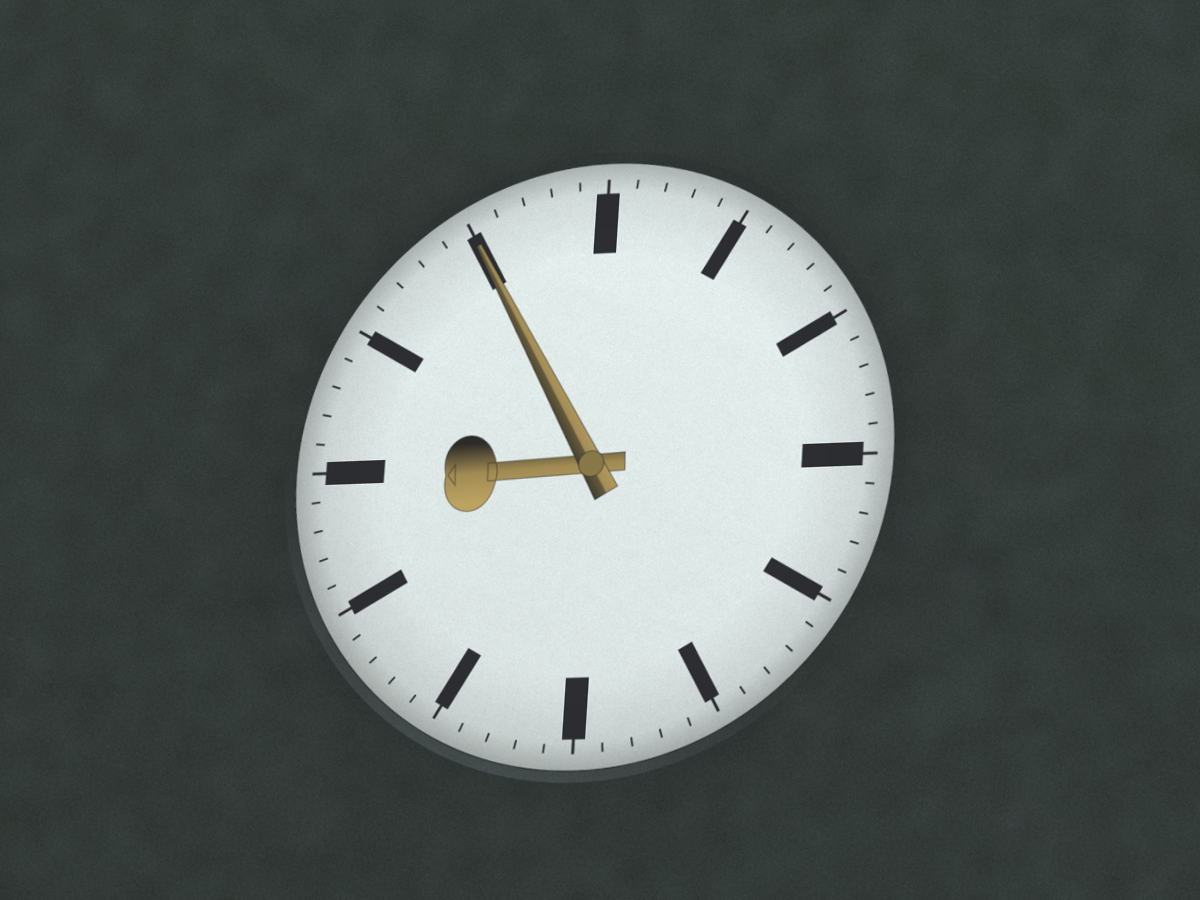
8:55
